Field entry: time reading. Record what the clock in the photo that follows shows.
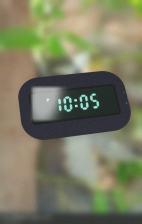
10:05
